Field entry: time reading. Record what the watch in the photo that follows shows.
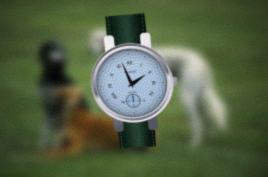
1:57
